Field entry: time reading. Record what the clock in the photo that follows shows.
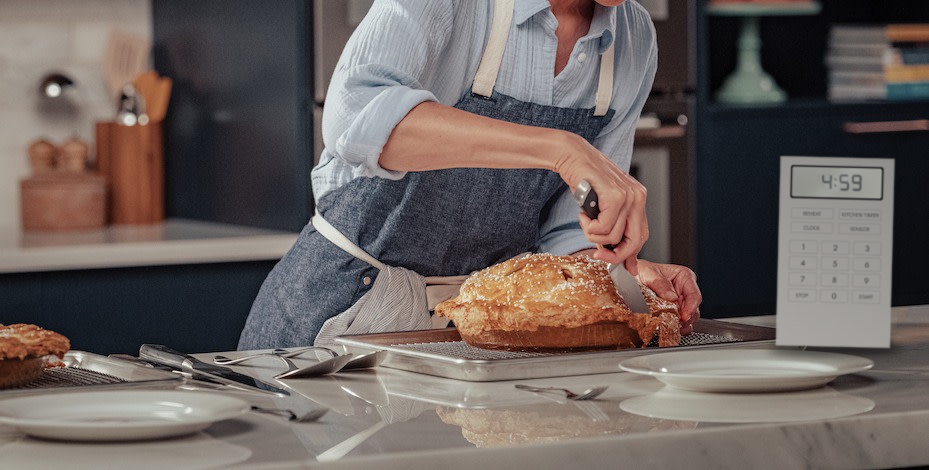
4:59
